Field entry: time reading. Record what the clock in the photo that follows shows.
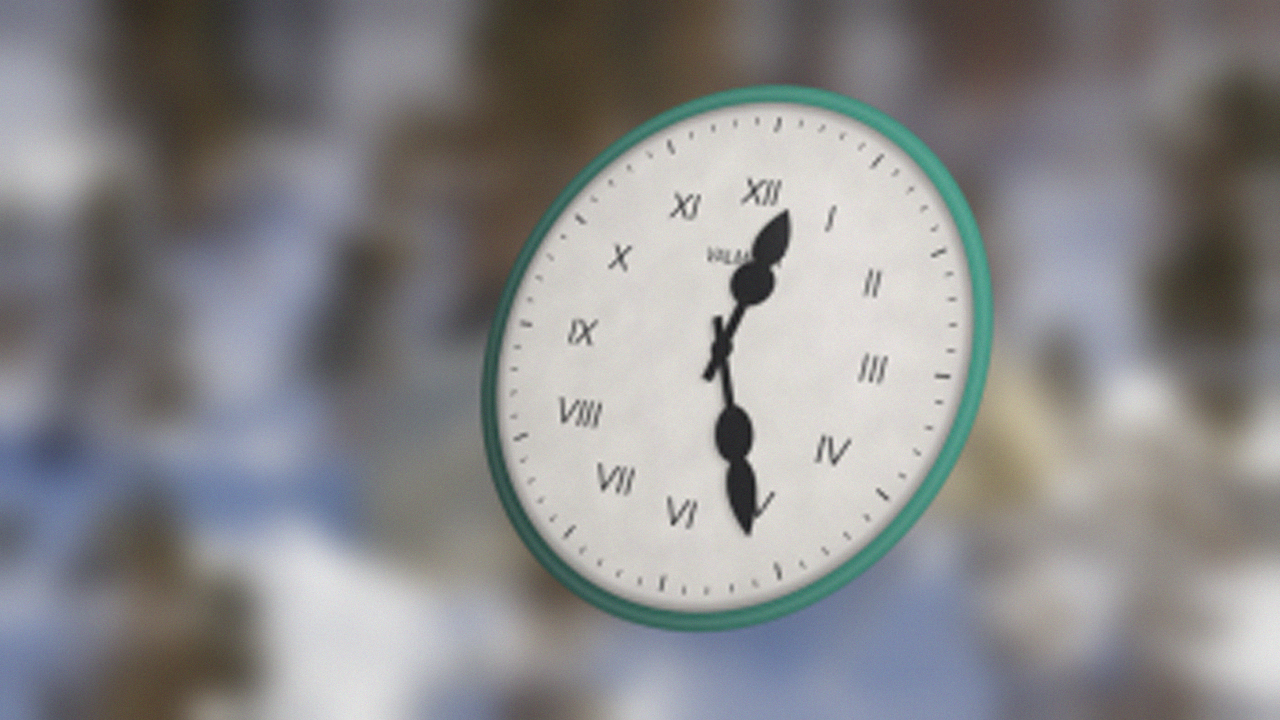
12:26
